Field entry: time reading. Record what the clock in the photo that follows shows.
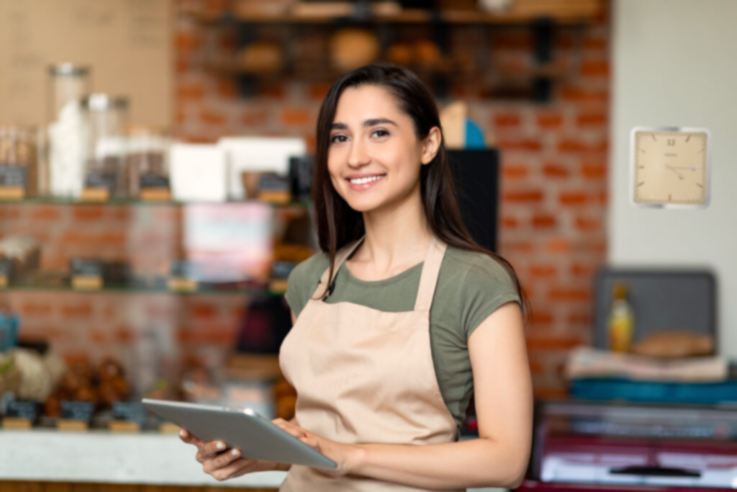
4:15
